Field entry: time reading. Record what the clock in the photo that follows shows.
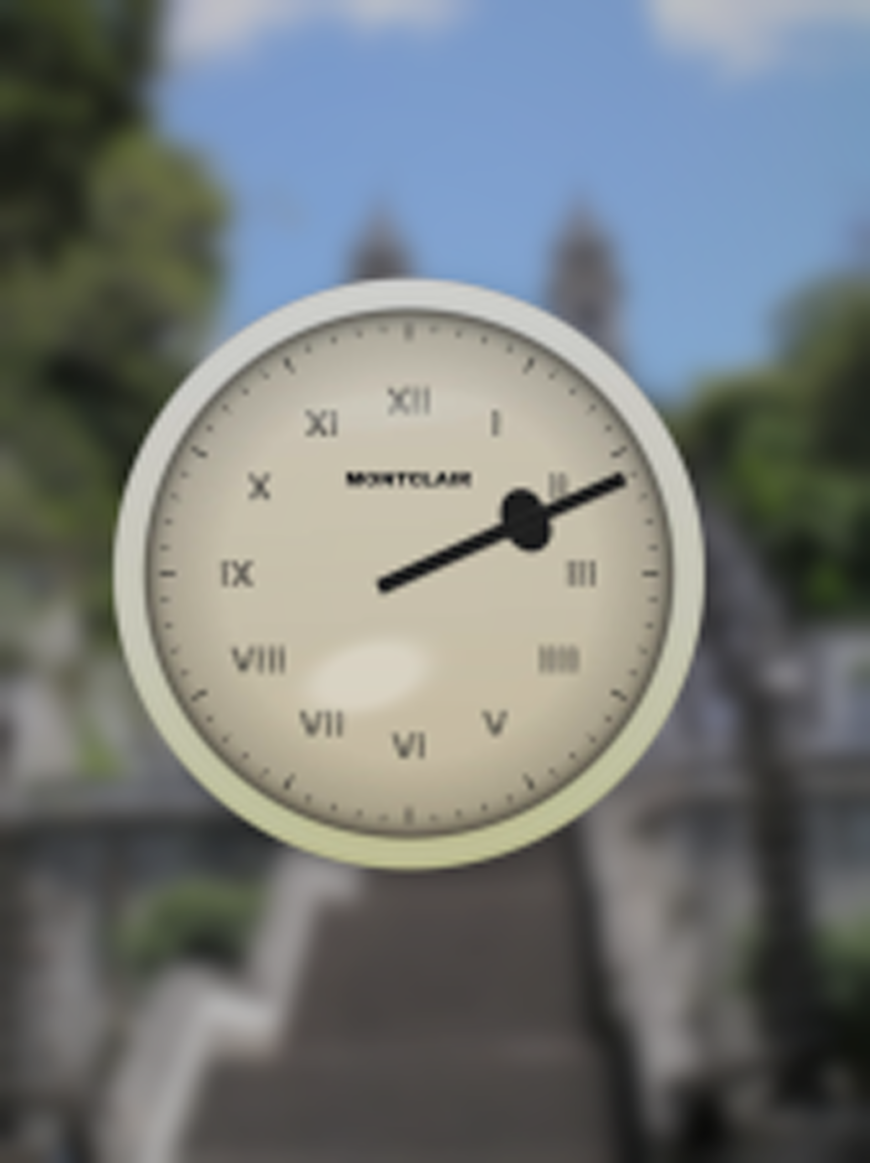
2:11
